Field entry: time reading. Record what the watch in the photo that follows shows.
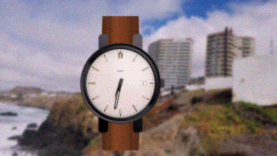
6:32
